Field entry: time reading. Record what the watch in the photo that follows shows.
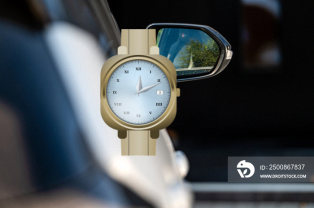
12:11
